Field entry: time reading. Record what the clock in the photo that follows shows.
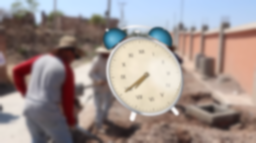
7:40
